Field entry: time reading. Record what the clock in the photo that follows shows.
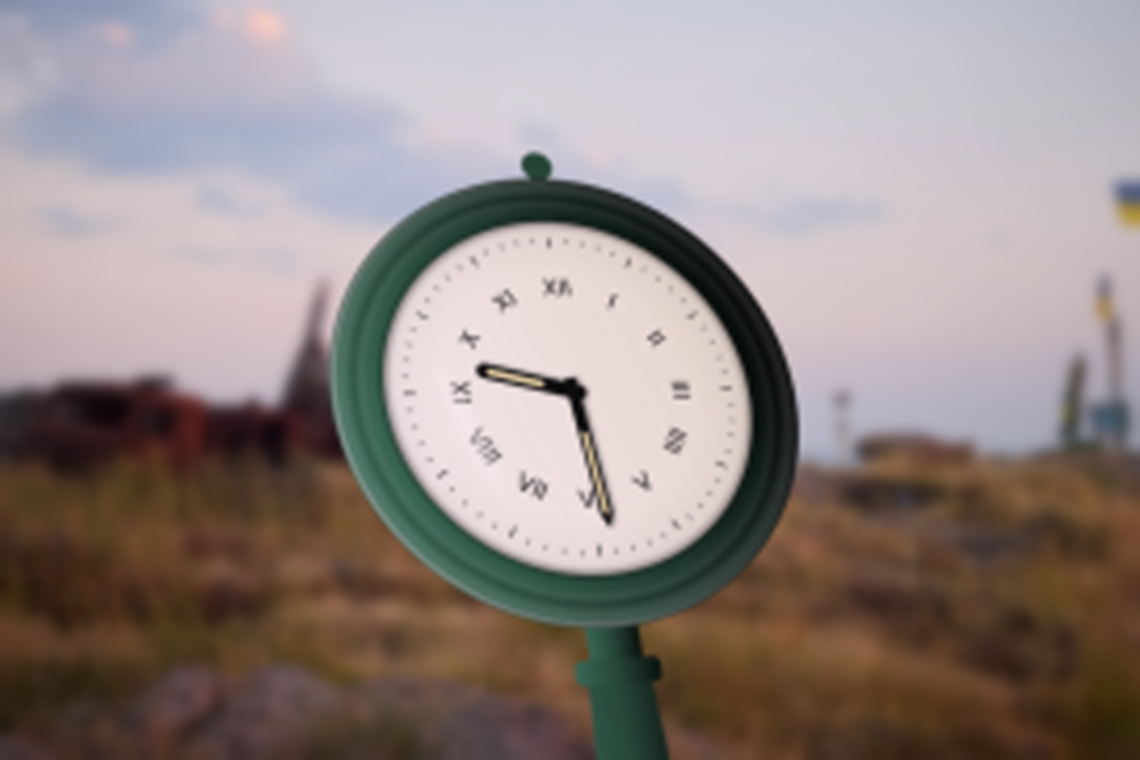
9:29
